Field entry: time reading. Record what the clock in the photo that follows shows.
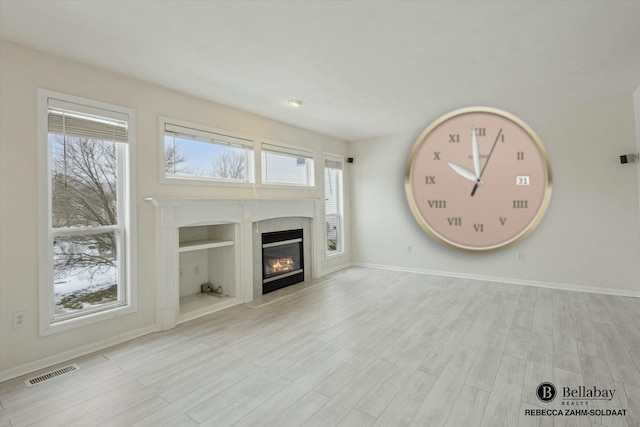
9:59:04
